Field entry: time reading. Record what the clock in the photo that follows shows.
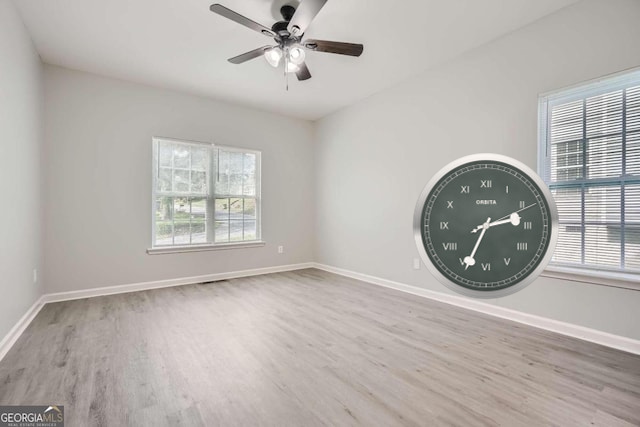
2:34:11
